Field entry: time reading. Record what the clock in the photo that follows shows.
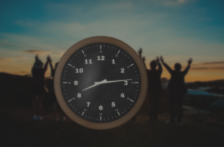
8:14
